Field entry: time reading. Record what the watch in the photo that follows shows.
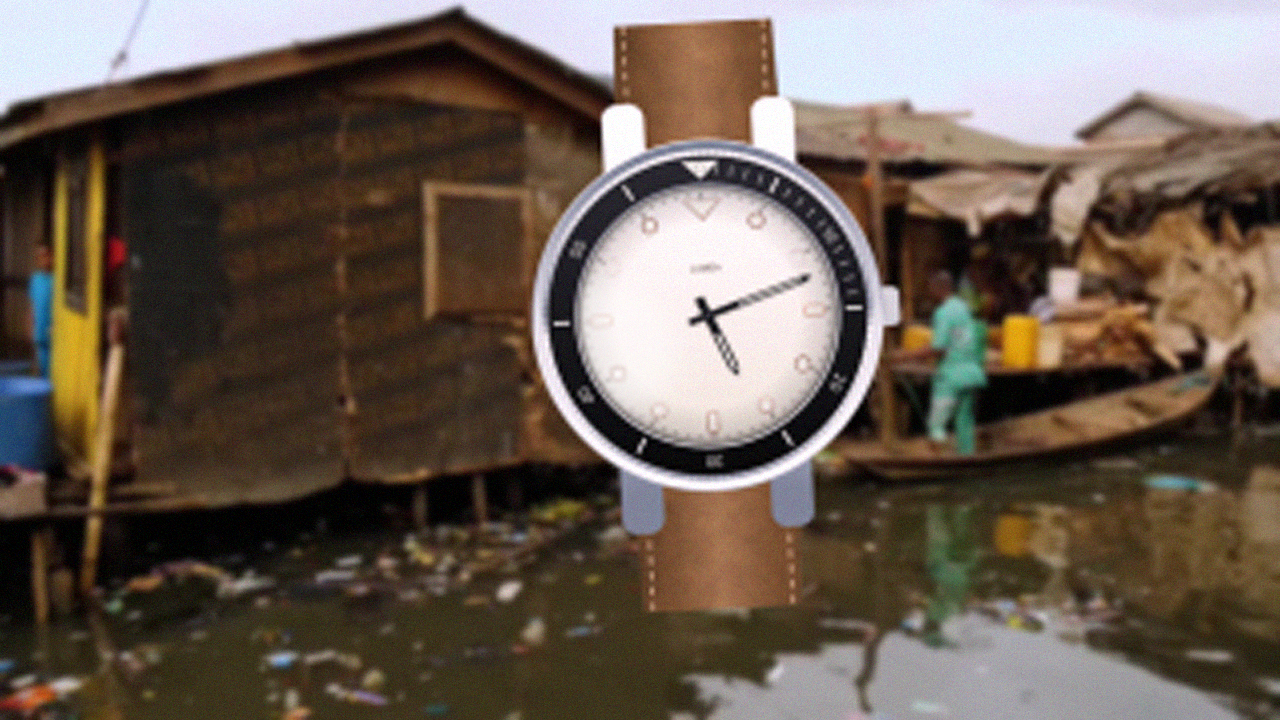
5:12
